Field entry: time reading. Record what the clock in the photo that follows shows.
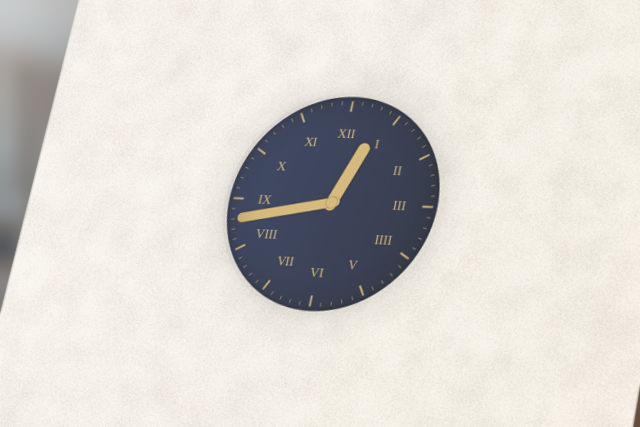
12:43
